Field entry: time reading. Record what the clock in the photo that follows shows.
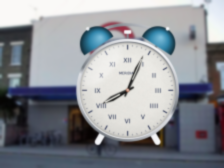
8:04
